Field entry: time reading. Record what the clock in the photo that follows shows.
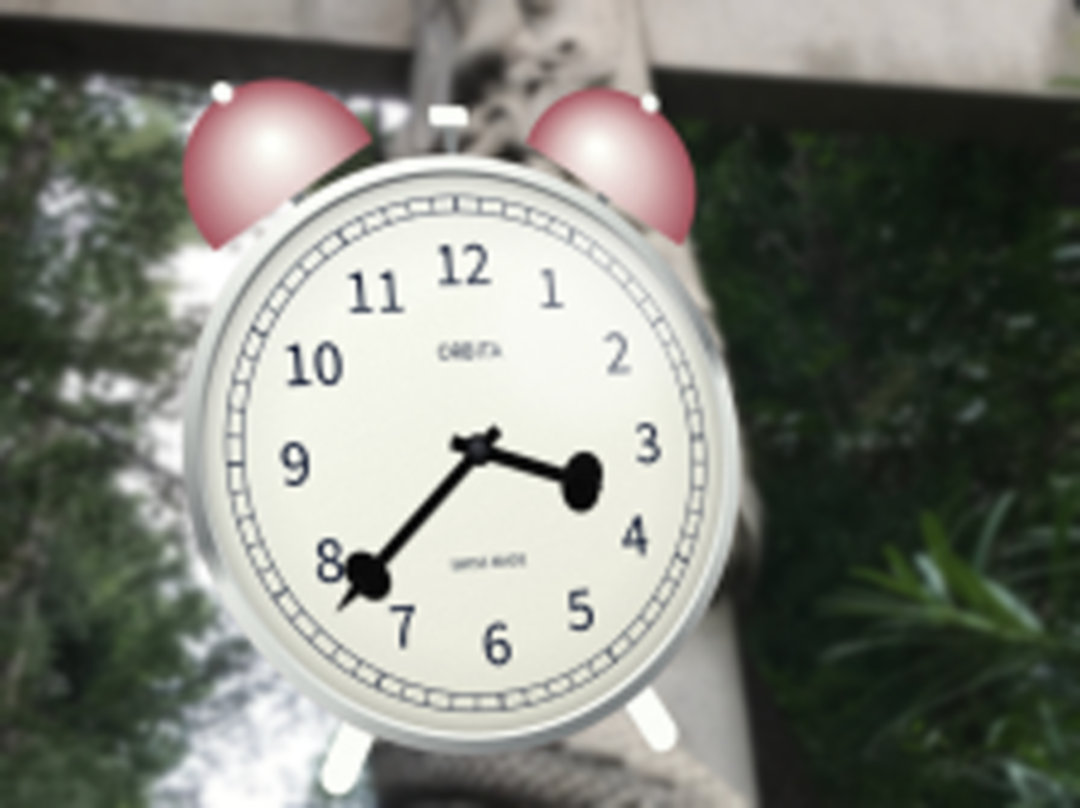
3:38
